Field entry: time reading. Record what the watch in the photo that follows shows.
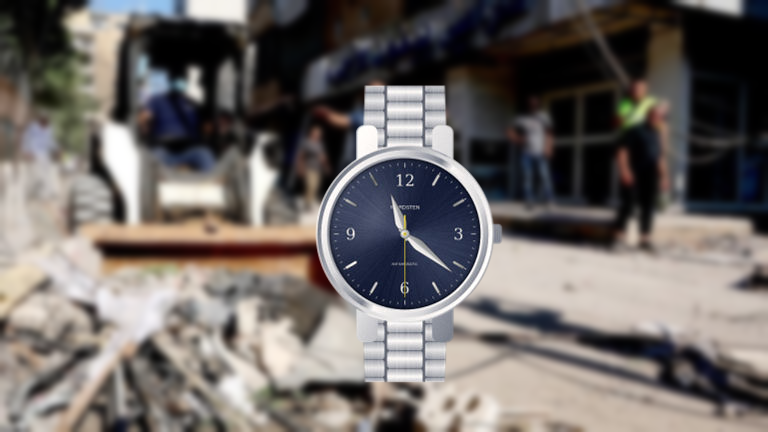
11:21:30
